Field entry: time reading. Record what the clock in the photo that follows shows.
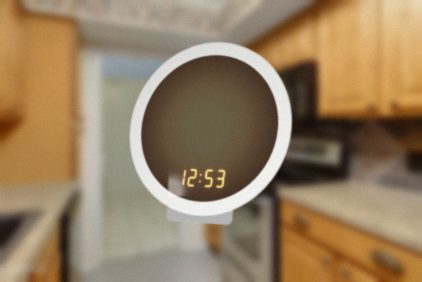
12:53
